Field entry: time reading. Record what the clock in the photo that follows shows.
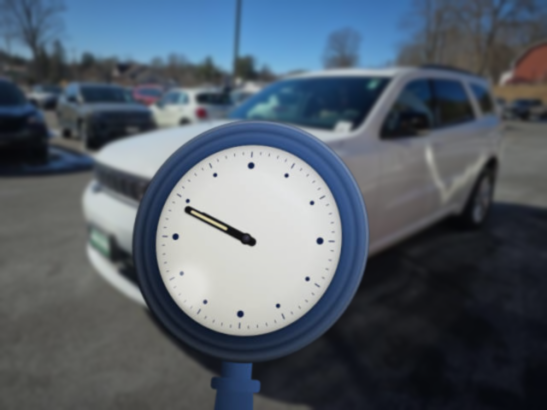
9:49
